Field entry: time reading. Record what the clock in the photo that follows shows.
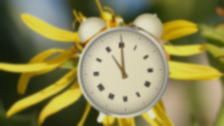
11:00
